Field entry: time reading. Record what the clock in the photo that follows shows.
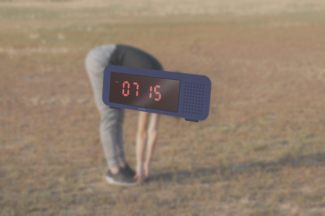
7:15
